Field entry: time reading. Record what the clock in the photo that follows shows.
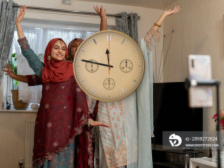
11:47
